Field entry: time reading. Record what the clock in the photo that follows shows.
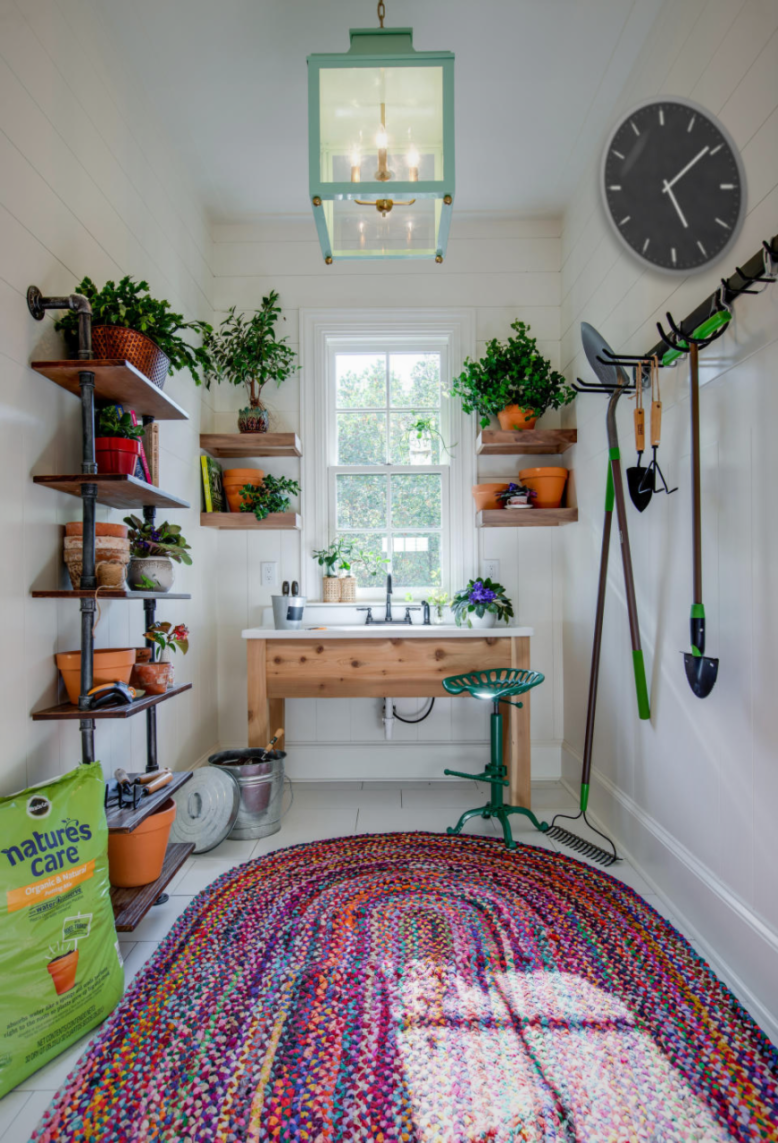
5:09
